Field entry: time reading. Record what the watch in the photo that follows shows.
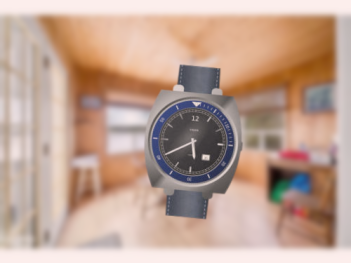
5:40
